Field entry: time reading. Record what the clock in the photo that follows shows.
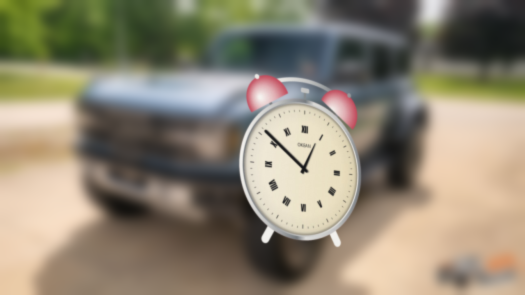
12:51
